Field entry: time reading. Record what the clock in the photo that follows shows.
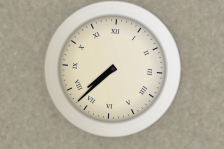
7:37
